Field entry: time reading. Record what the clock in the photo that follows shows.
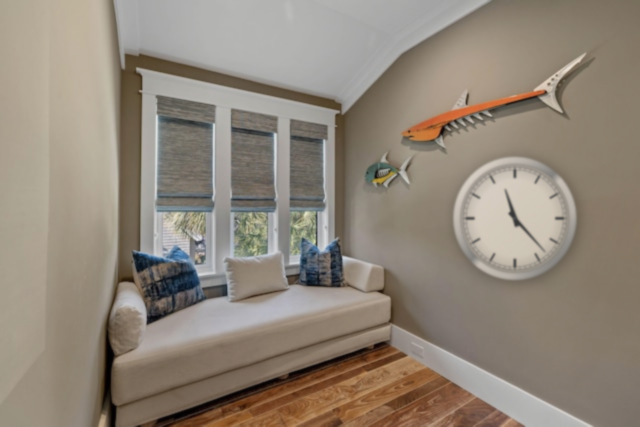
11:23
